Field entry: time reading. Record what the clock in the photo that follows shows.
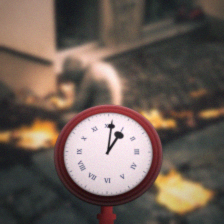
1:01
